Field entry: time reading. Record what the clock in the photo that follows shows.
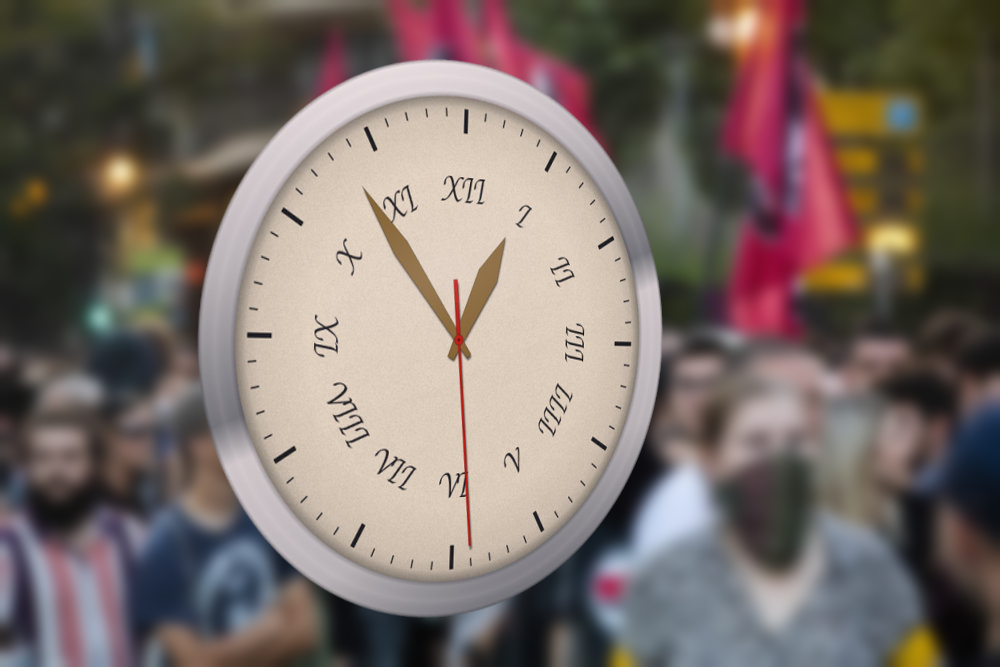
12:53:29
